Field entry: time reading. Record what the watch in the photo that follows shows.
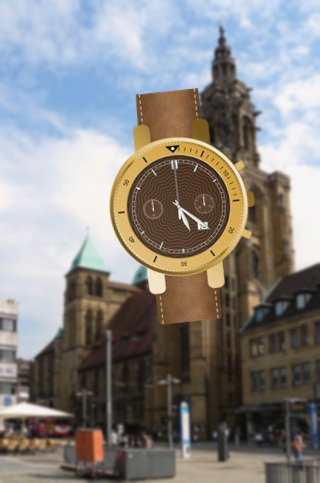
5:22
